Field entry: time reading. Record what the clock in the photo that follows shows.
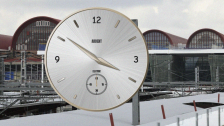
3:51
